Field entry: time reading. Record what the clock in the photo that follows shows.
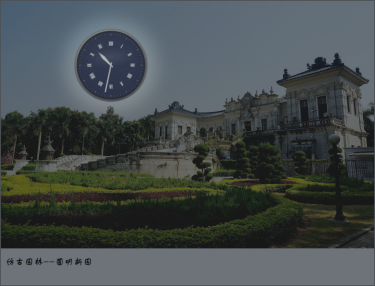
10:32
